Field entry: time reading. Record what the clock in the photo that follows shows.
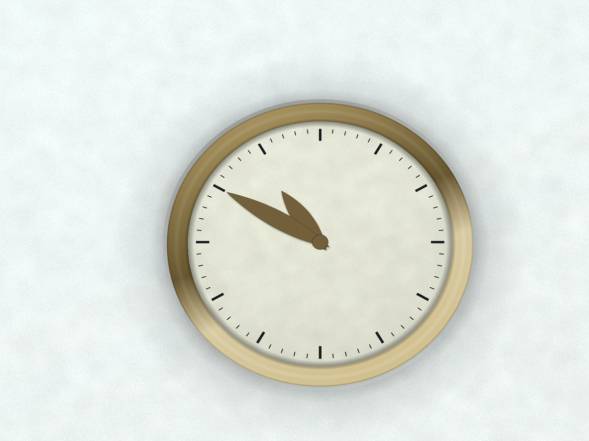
10:50
